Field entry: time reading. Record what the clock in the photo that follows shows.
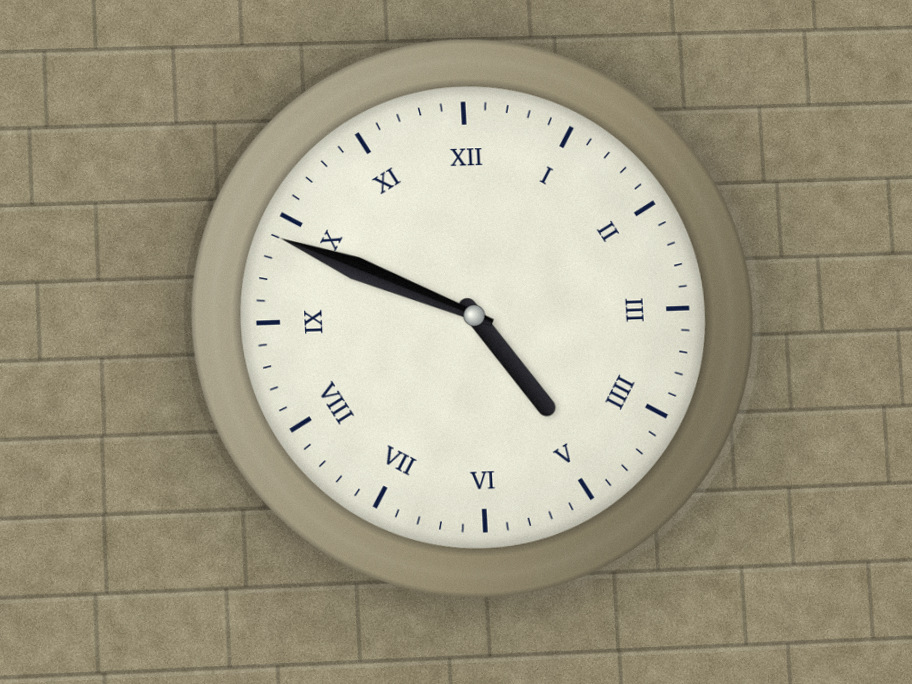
4:49
